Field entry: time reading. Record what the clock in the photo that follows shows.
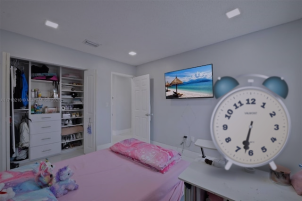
6:32
